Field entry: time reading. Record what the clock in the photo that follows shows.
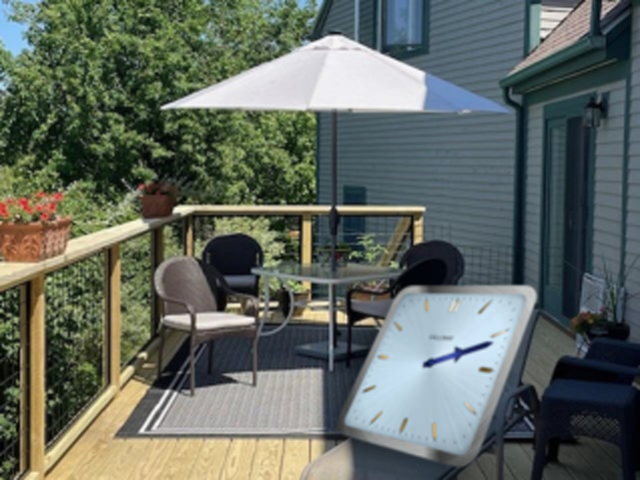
2:11
